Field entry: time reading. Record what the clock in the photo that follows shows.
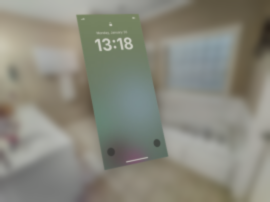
13:18
